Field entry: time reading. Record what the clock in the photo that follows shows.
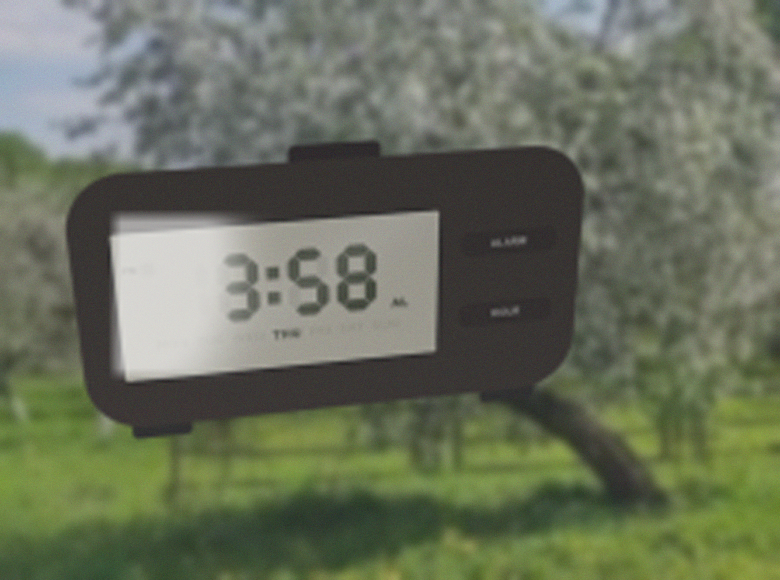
3:58
